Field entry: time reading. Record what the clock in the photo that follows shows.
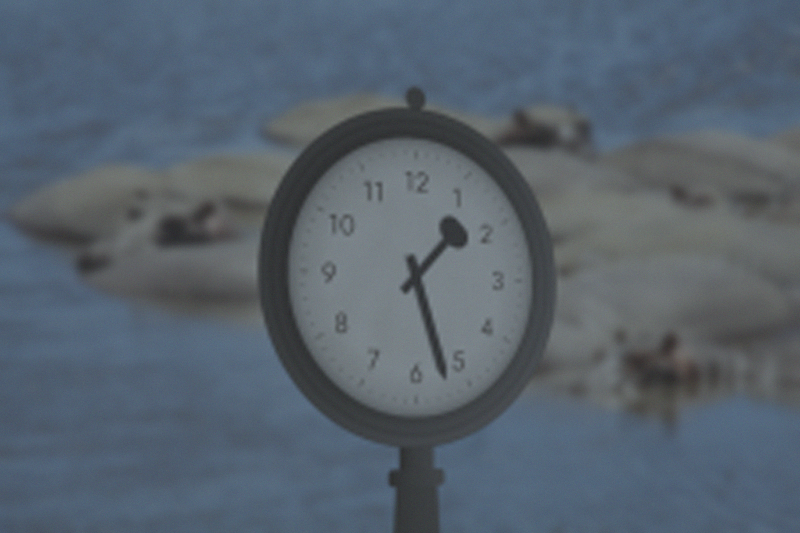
1:27
